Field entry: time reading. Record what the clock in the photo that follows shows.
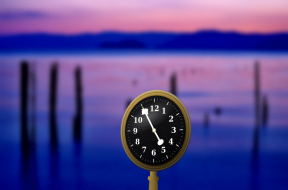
4:55
